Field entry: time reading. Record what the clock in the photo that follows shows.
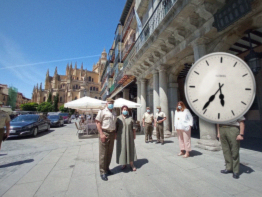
5:36
